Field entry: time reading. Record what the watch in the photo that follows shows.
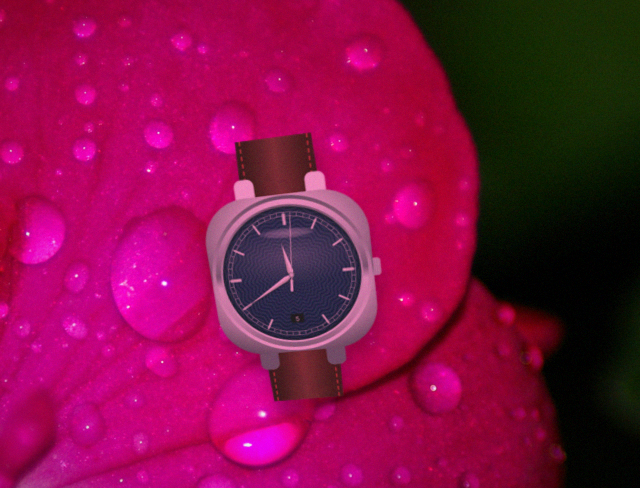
11:40:01
